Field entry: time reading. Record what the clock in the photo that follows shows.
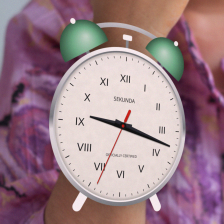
9:17:34
